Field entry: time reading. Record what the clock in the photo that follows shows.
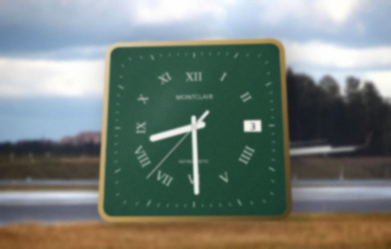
8:29:37
